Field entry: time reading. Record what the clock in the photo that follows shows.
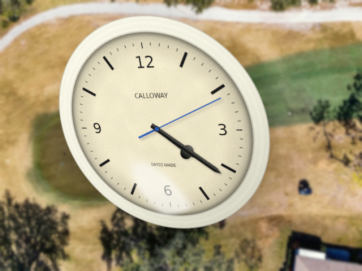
4:21:11
